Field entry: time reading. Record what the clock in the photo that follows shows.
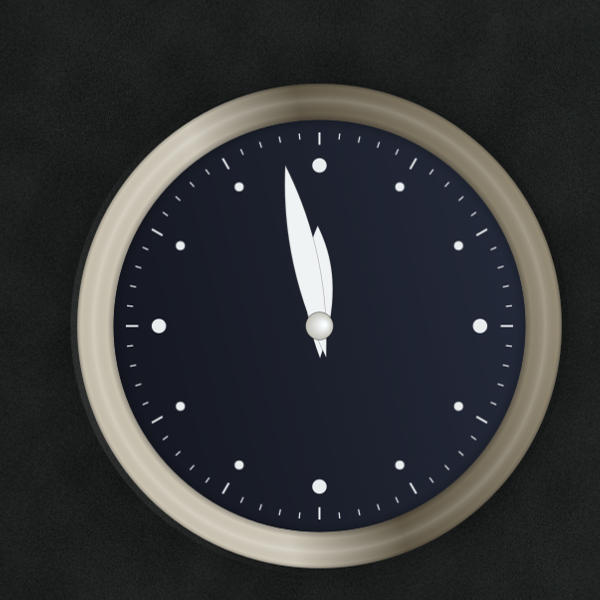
11:58
